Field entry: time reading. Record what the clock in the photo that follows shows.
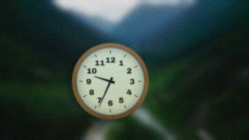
9:34
